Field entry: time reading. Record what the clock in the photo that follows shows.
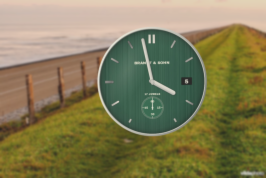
3:58
